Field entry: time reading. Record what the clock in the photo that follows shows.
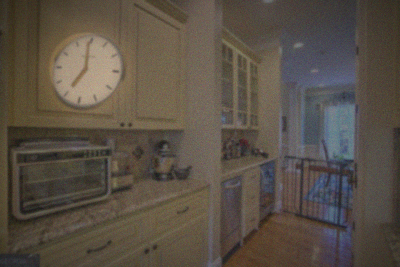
6:59
